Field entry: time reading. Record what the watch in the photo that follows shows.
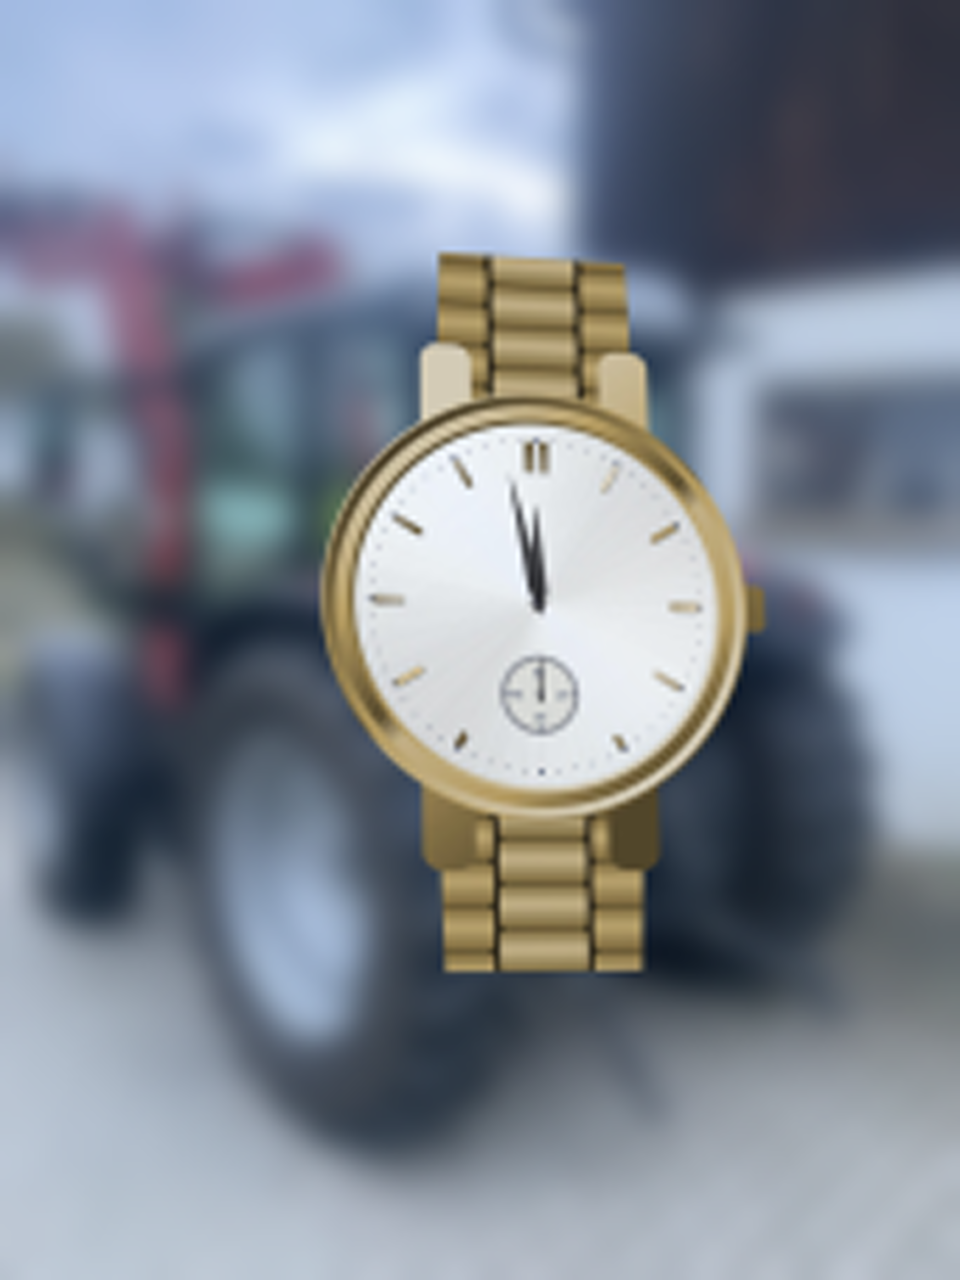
11:58
